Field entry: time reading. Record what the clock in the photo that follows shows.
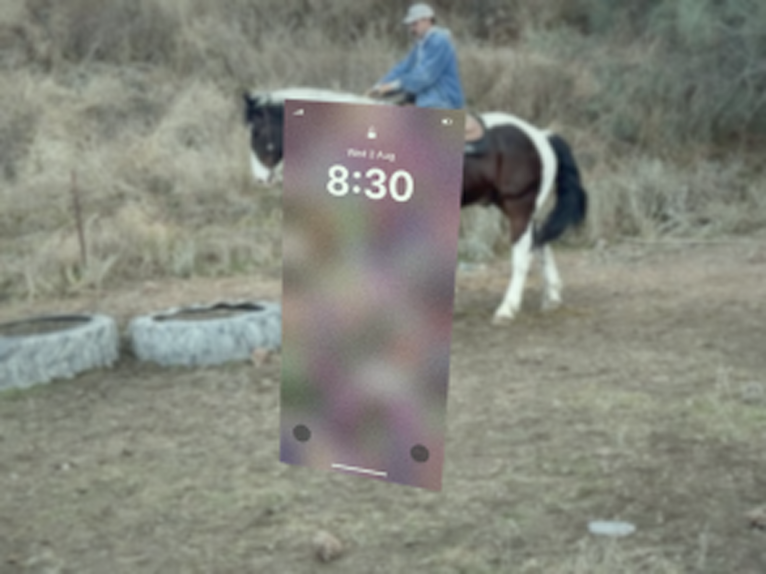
8:30
